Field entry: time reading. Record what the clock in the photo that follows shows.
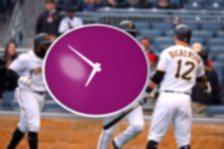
6:52
